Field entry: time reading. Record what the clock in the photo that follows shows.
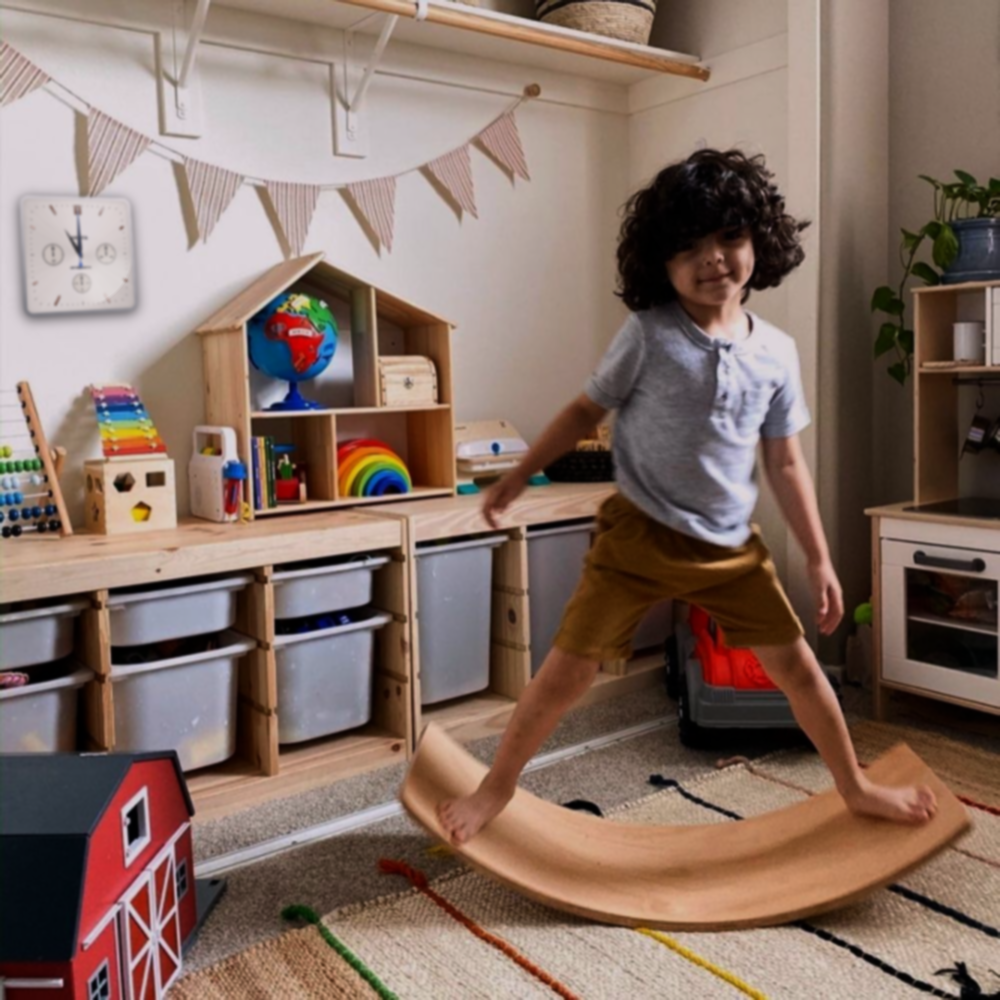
11:00
